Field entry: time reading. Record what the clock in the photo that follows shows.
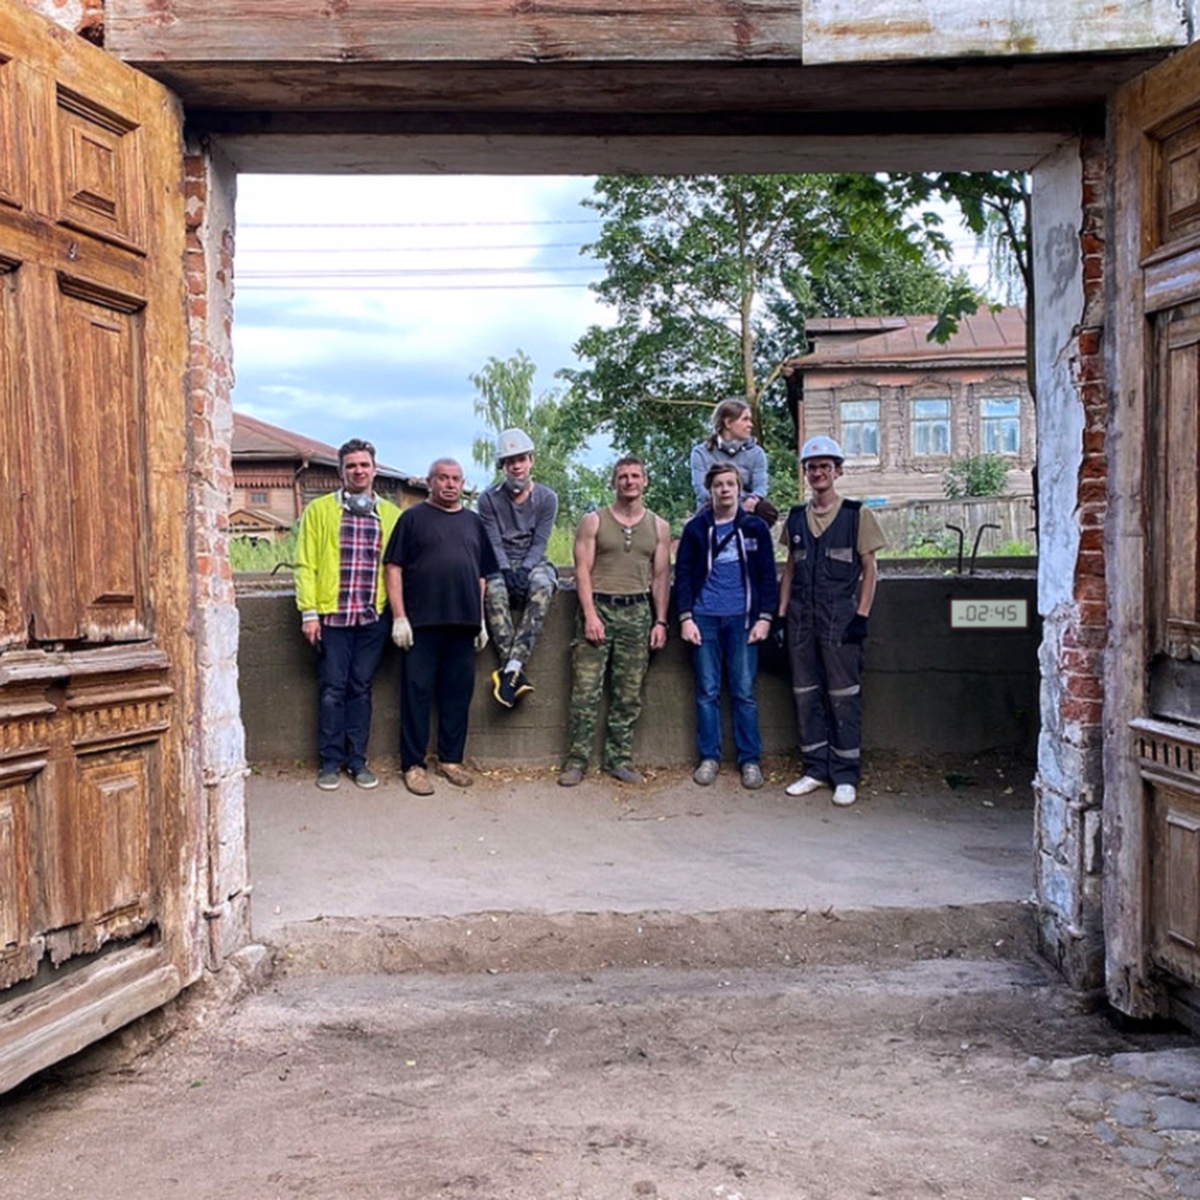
2:45
